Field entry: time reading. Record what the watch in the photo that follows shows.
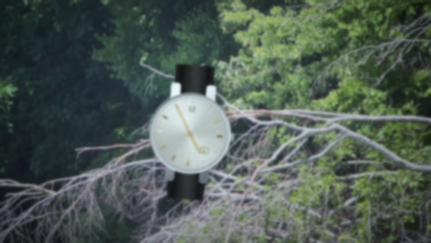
4:55
